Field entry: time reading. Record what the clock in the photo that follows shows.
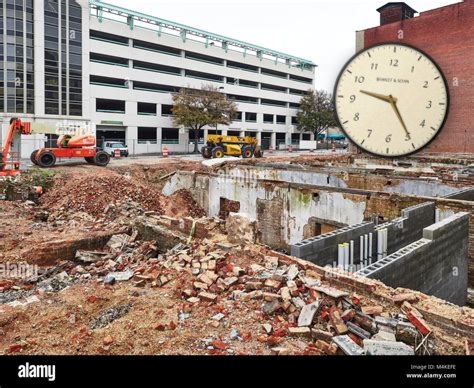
9:25
